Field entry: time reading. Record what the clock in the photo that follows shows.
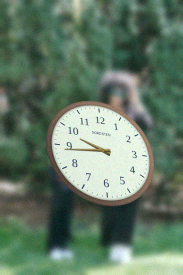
9:44
